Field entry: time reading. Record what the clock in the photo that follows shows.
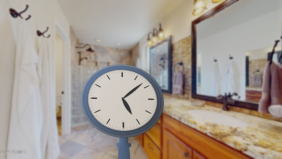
5:08
